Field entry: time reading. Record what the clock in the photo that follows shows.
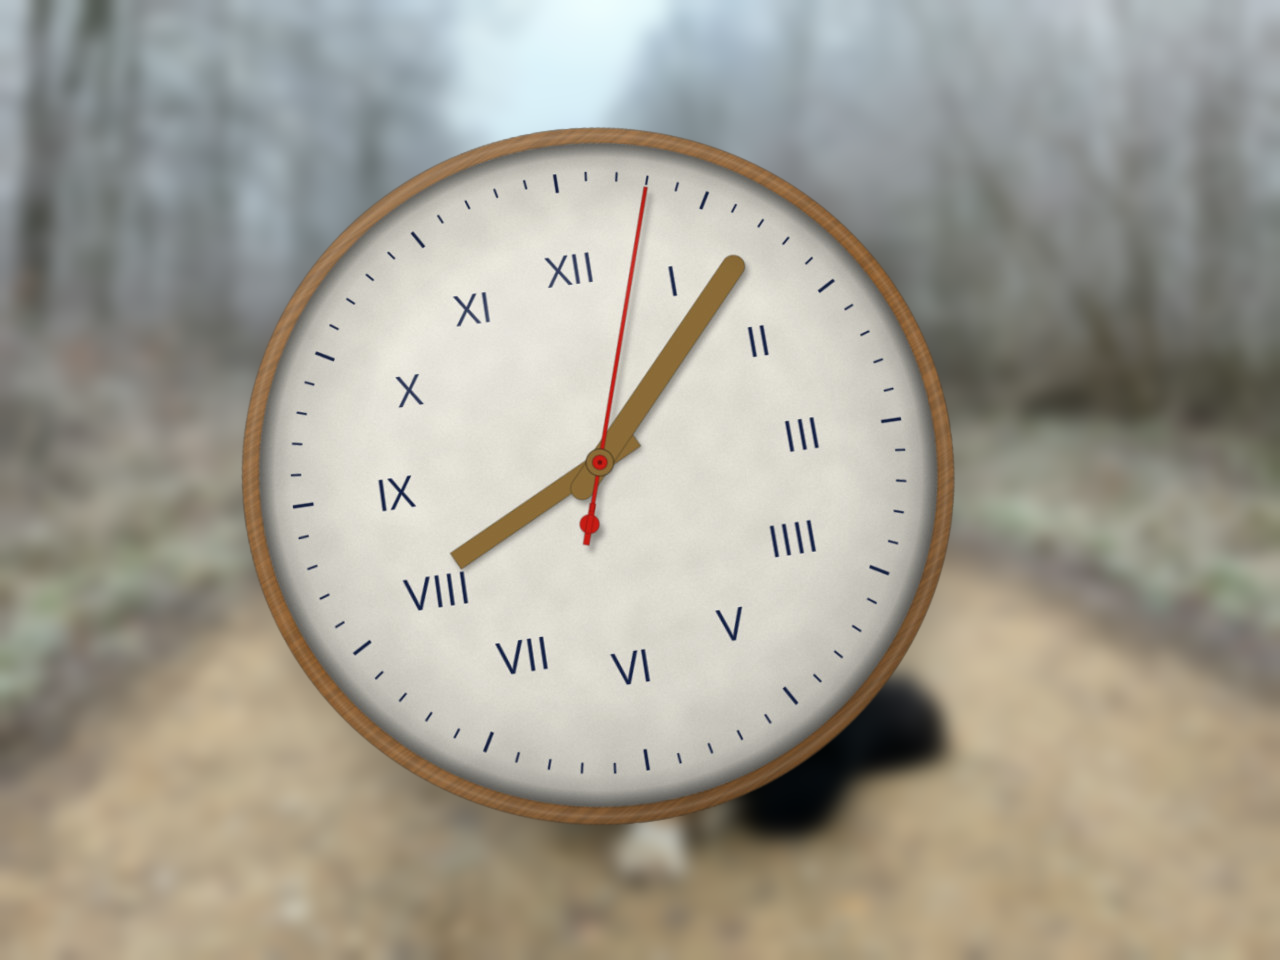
8:07:03
